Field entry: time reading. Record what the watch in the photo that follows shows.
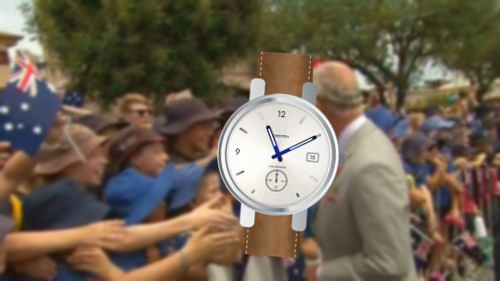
11:10
